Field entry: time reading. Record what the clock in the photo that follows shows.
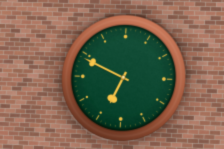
6:49
